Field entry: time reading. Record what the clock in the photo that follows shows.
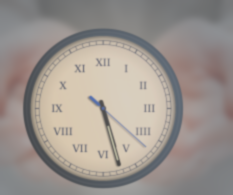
5:27:22
